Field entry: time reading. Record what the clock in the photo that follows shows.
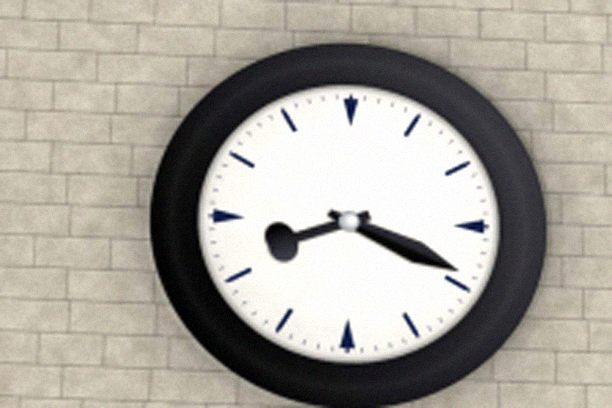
8:19
